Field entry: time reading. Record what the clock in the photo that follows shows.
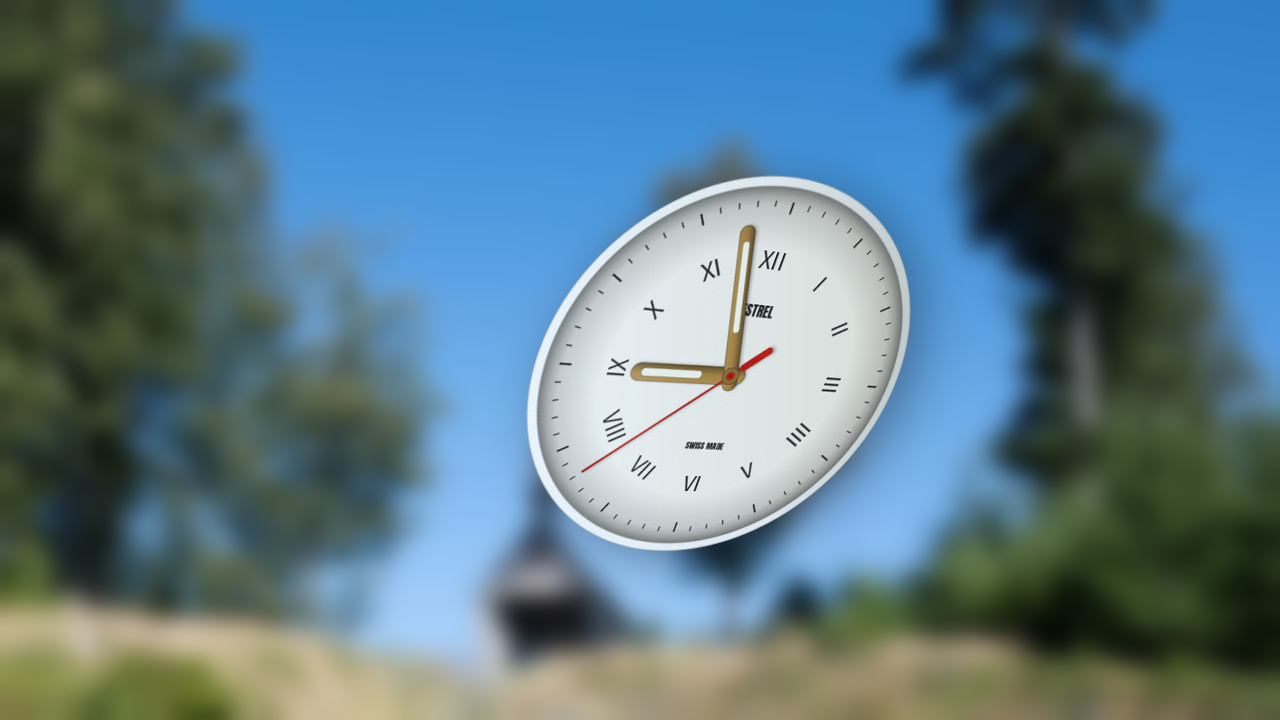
8:57:38
